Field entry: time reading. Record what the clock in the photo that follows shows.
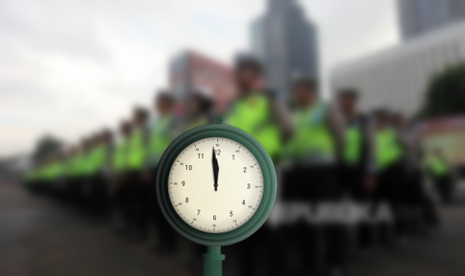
11:59
